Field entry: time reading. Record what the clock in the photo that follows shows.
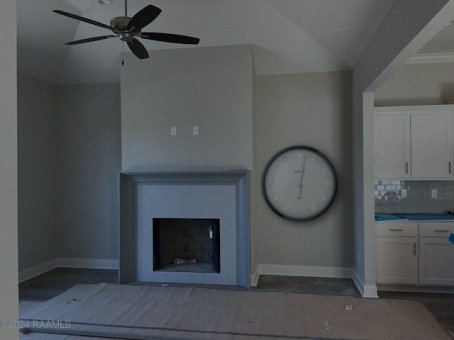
6:02
